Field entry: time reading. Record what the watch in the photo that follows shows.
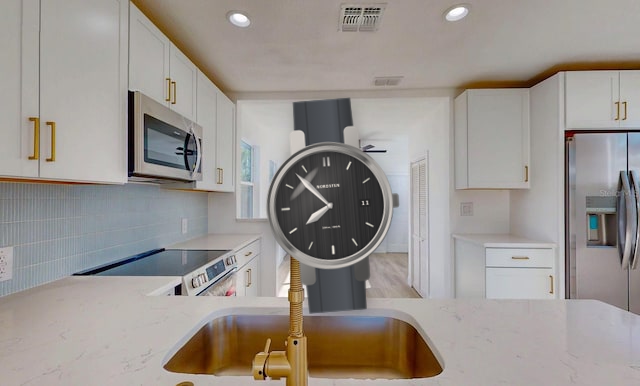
7:53
